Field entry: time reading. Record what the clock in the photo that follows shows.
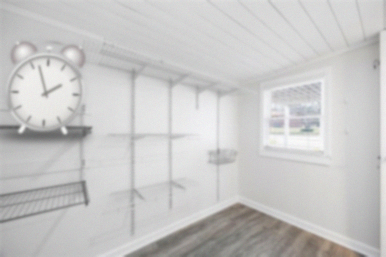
1:57
